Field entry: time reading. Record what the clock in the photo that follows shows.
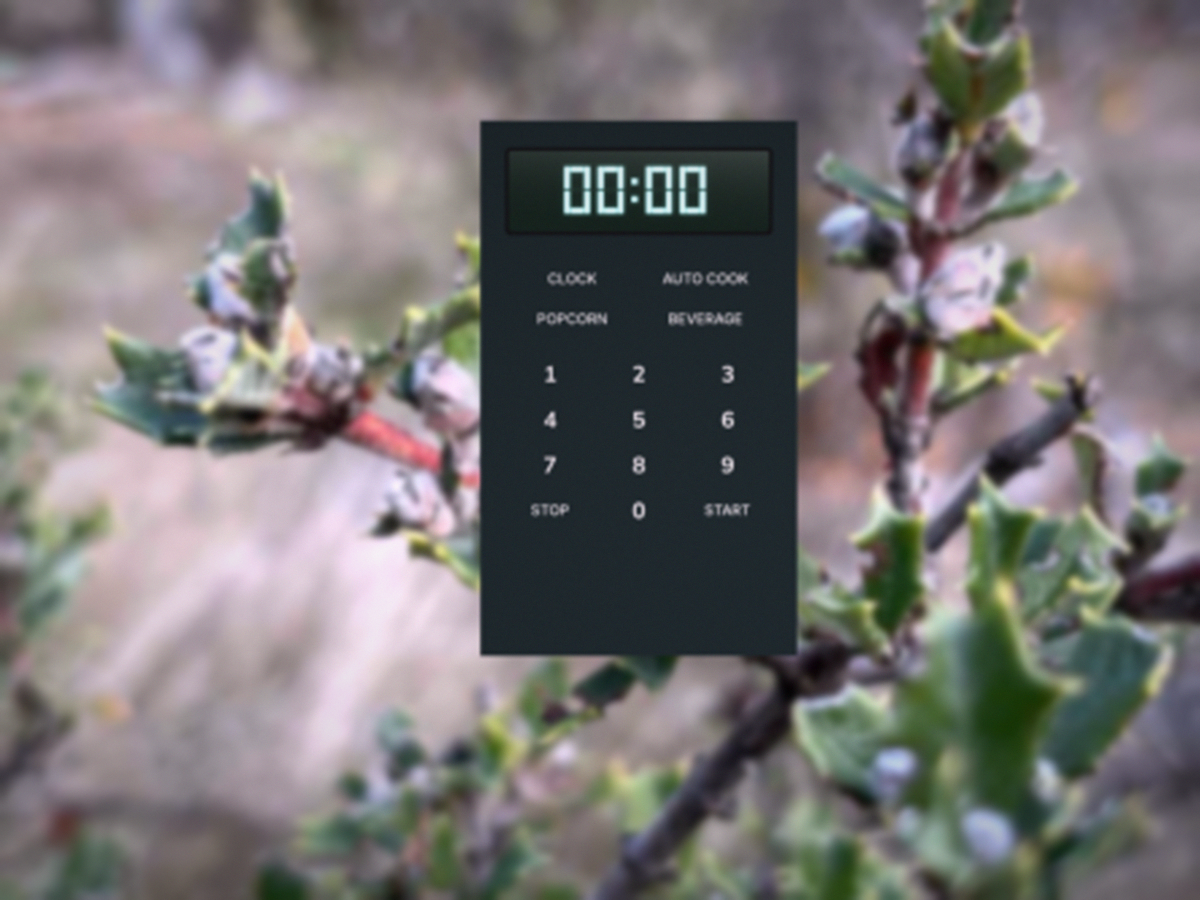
0:00
